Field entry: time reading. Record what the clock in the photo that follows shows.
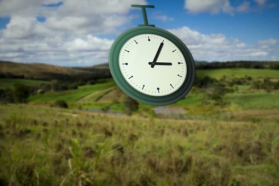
3:05
